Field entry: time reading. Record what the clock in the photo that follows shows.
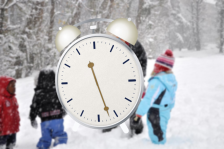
11:27
